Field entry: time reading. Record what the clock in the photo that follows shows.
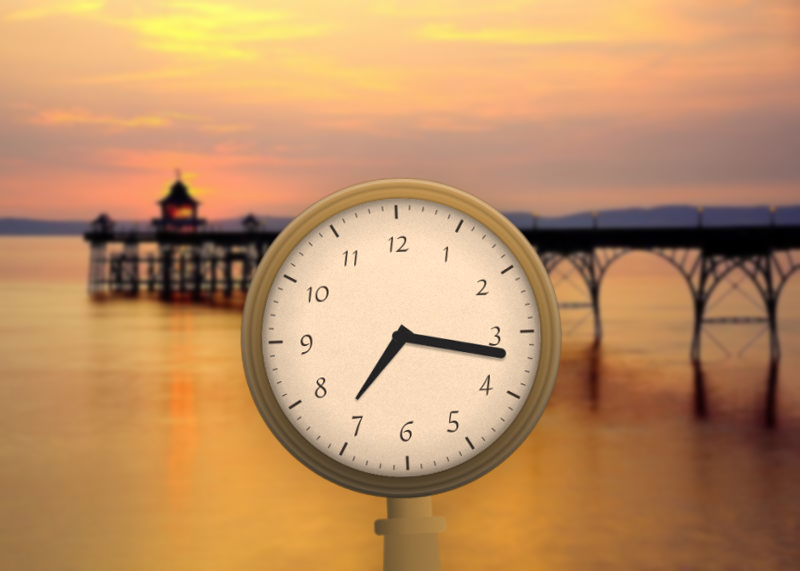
7:17
